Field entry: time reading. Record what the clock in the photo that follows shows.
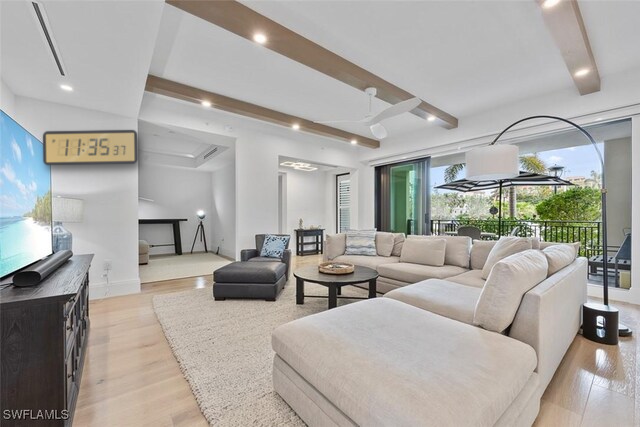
11:35:37
